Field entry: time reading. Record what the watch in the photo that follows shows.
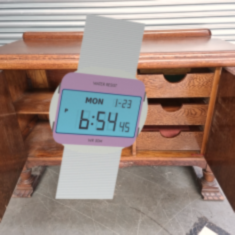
6:54:45
